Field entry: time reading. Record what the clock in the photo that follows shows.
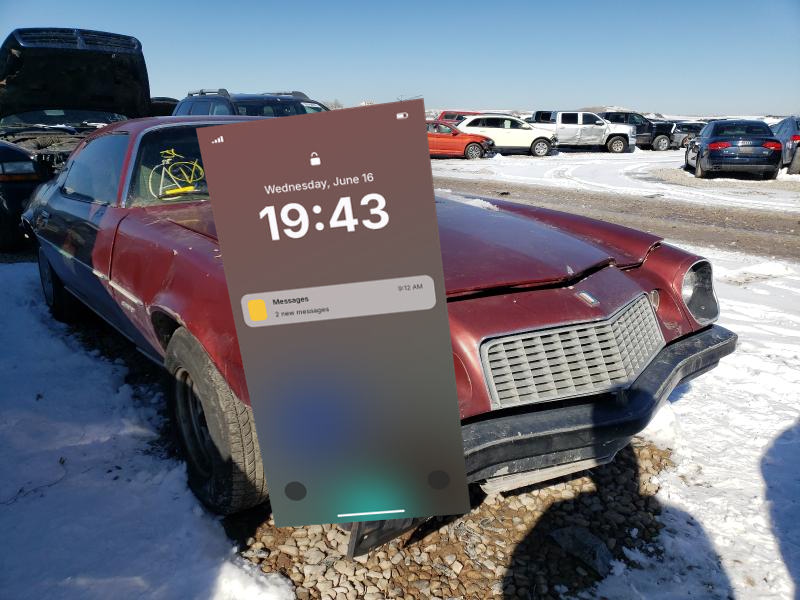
19:43
